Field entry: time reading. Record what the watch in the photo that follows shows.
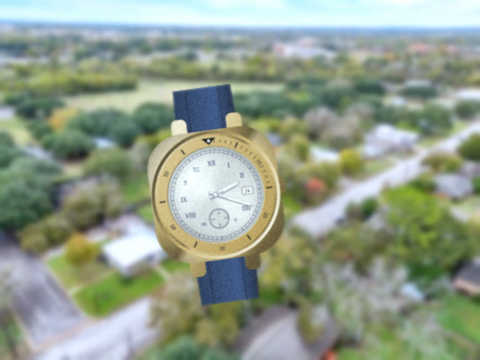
2:19
